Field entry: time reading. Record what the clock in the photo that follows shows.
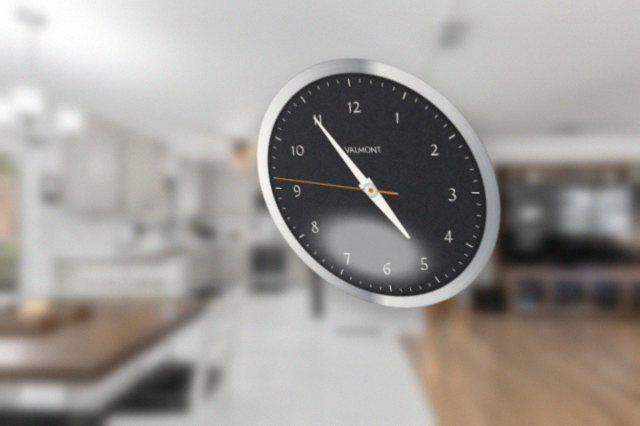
4:54:46
